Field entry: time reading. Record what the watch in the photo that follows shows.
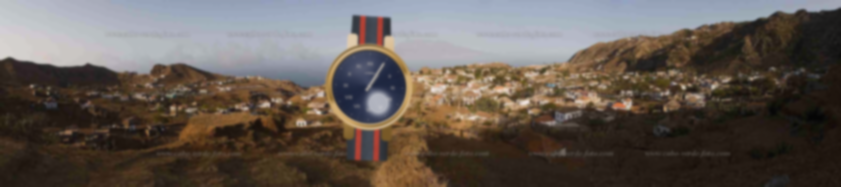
1:05
